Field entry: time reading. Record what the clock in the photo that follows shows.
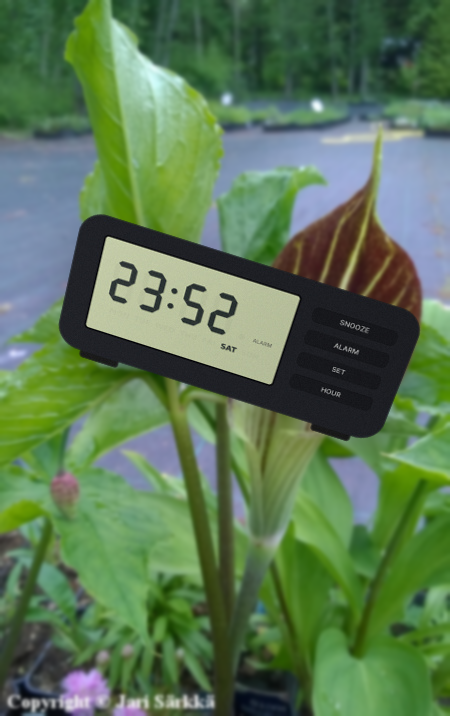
23:52
